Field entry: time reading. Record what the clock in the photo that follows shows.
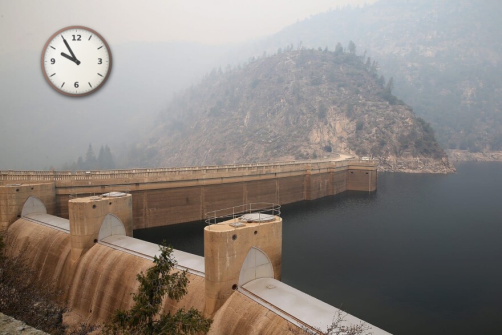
9:55
